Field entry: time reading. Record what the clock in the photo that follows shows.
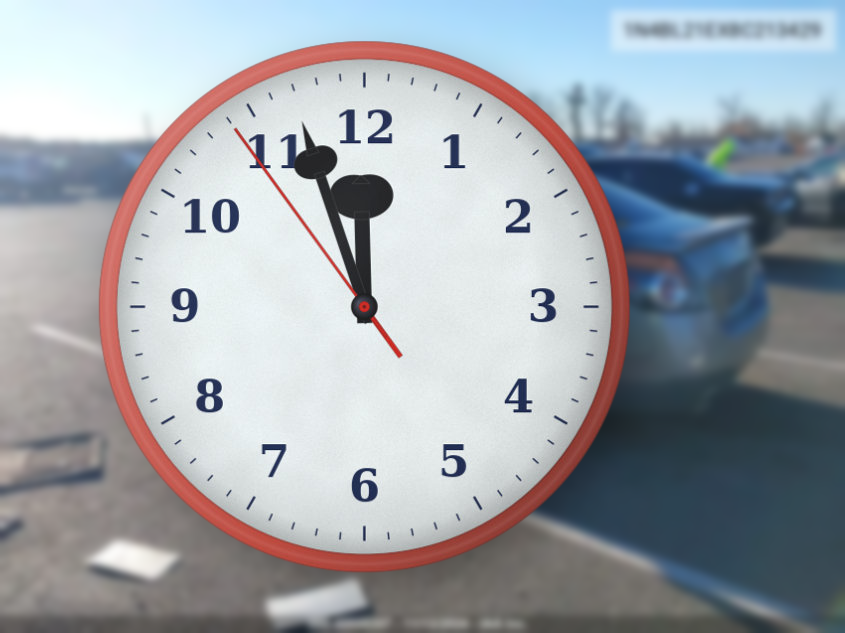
11:56:54
